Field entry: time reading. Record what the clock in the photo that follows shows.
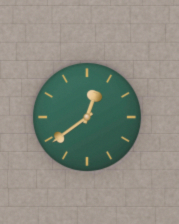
12:39
